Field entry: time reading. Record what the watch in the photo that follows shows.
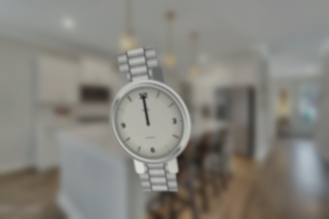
12:00
